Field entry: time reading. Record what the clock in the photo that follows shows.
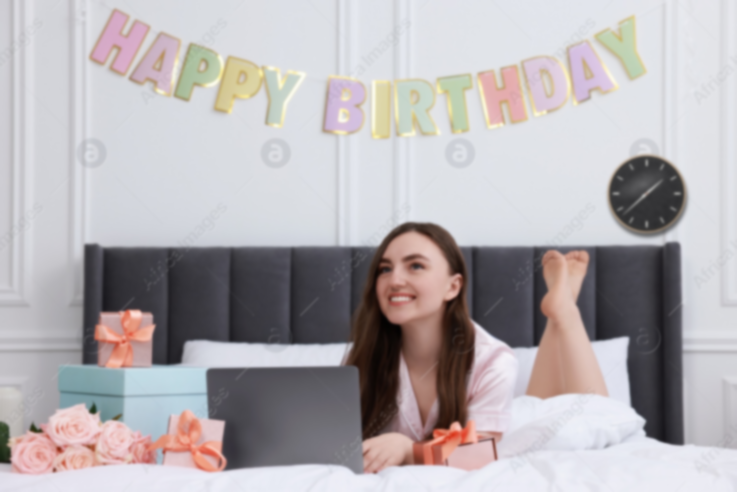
1:38
